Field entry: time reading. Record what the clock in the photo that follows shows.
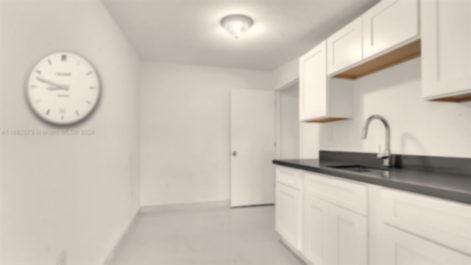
8:48
